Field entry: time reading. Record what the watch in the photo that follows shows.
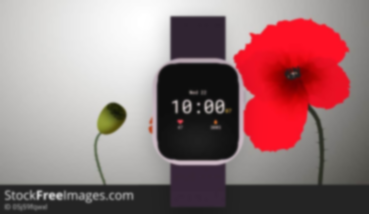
10:00
